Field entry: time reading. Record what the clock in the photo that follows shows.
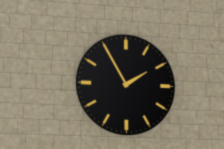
1:55
